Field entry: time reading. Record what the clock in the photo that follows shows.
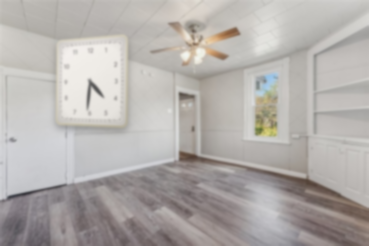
4:31
